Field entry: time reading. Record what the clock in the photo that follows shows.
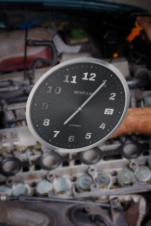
7:05
